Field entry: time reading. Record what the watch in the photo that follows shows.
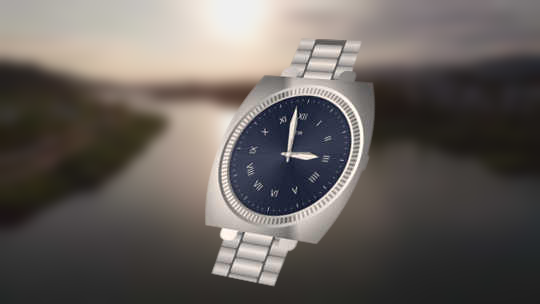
2:58
